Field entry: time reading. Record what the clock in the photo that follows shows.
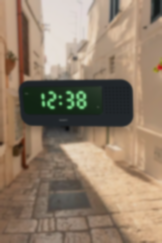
12:38
